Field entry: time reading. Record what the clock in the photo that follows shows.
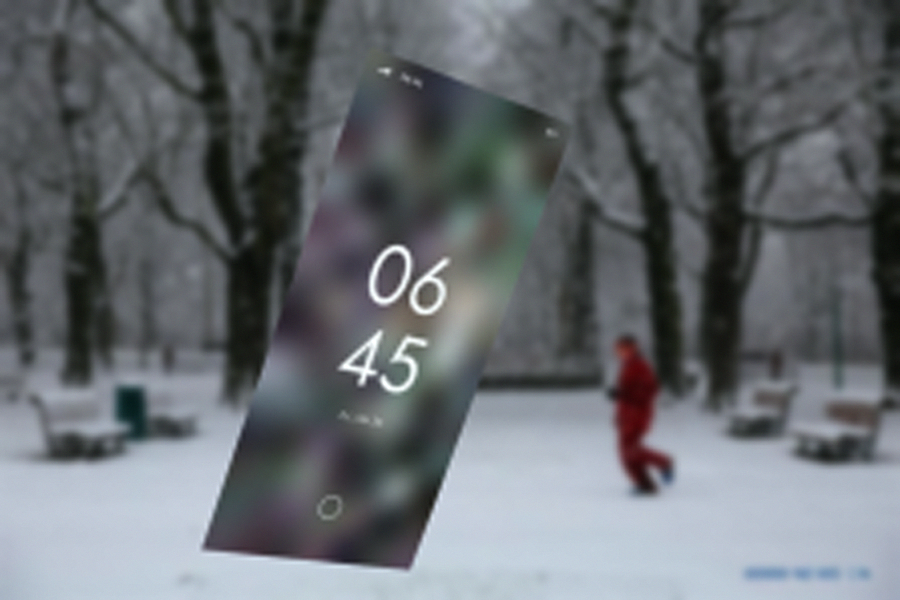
6:45
